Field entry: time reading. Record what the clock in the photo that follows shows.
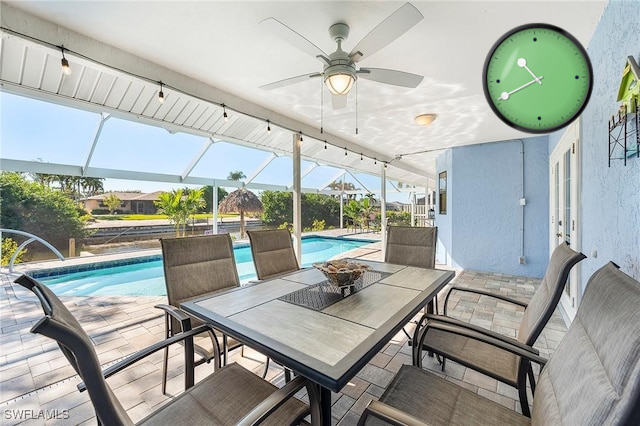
10:41
